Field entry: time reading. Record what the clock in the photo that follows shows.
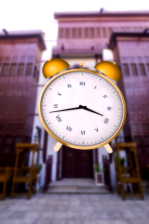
3:43
